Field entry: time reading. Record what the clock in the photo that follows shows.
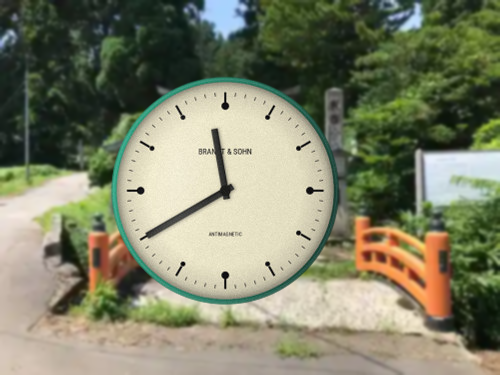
11:40
